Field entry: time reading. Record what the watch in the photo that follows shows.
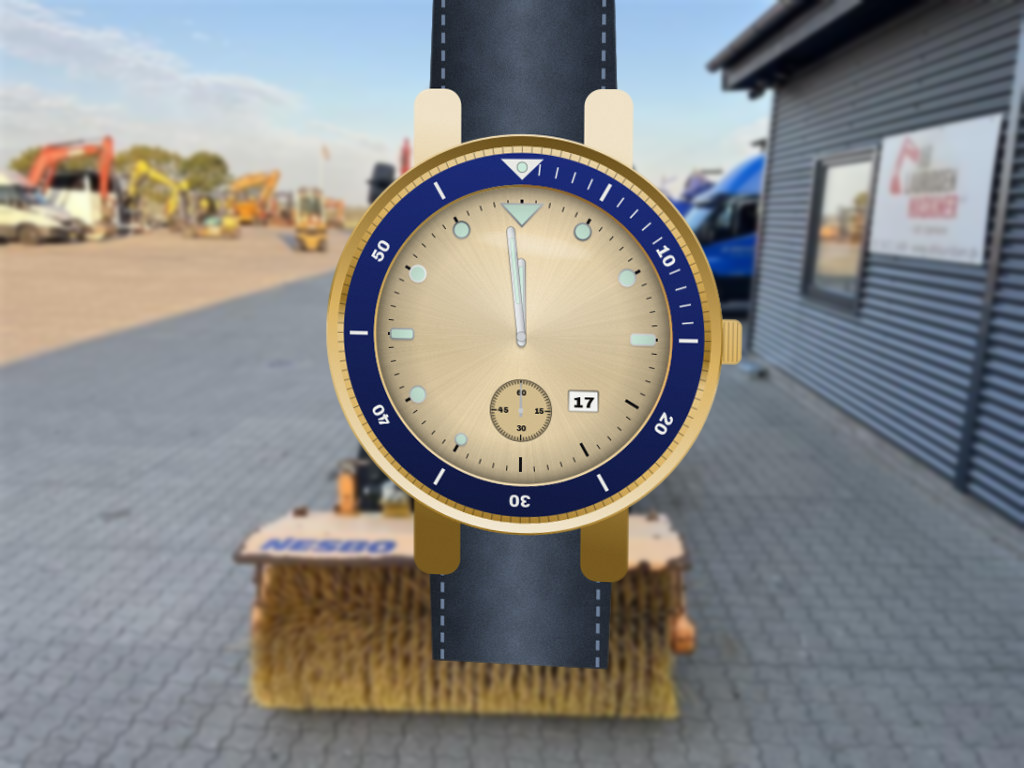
11:59
